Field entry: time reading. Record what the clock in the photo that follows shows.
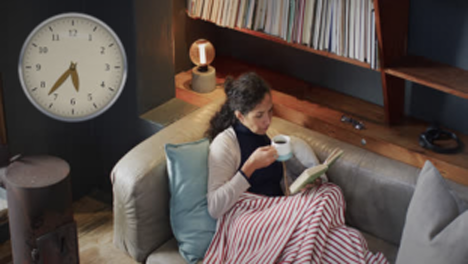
5:37
